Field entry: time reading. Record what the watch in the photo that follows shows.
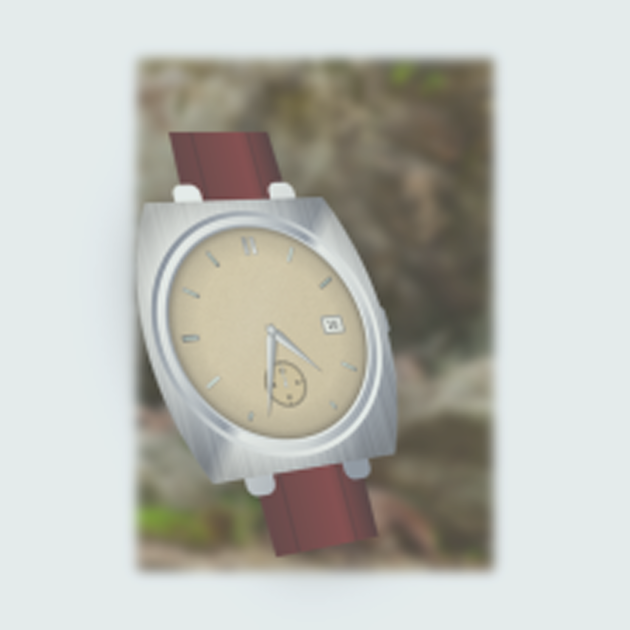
4:33
